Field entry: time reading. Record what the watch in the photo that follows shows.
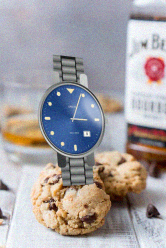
3:04
